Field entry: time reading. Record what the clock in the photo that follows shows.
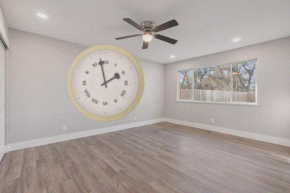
1:58
